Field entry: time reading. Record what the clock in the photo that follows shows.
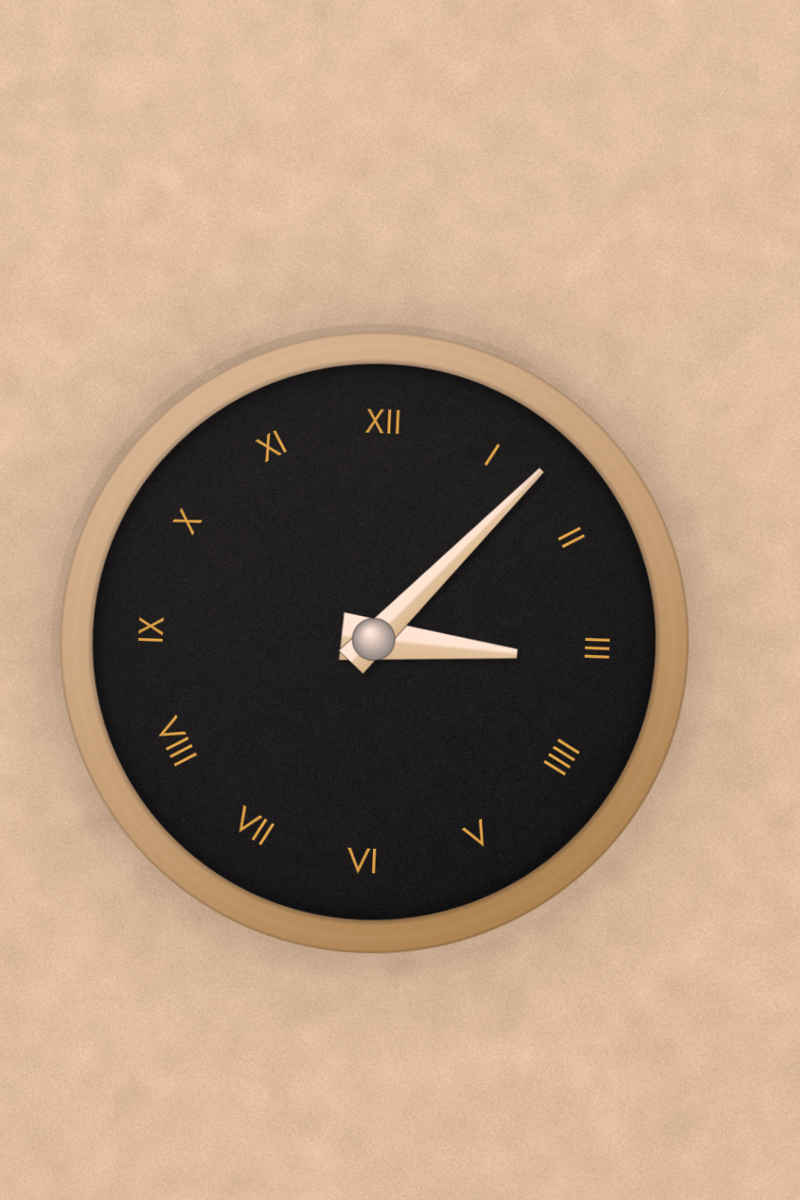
3:07
